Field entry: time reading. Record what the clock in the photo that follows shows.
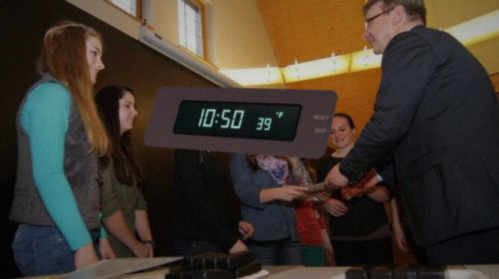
10:50
